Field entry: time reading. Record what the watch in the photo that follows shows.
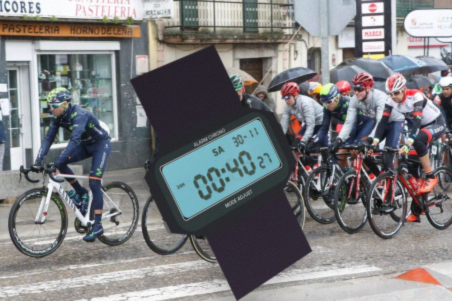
0:40:27
